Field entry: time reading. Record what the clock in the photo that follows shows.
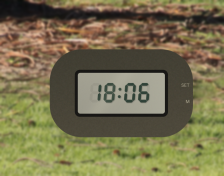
18:06
